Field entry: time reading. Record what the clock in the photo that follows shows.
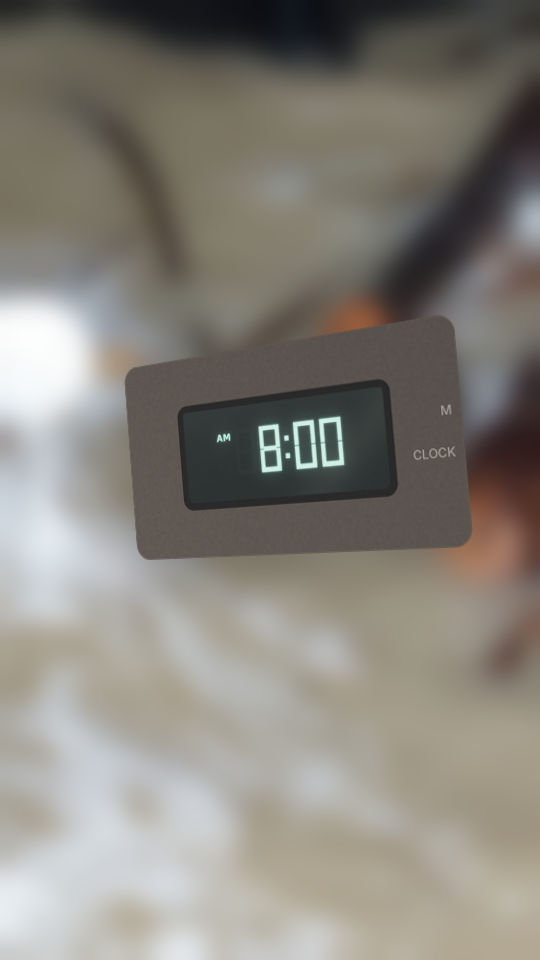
8:00
